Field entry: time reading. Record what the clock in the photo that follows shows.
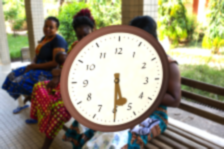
5:30
